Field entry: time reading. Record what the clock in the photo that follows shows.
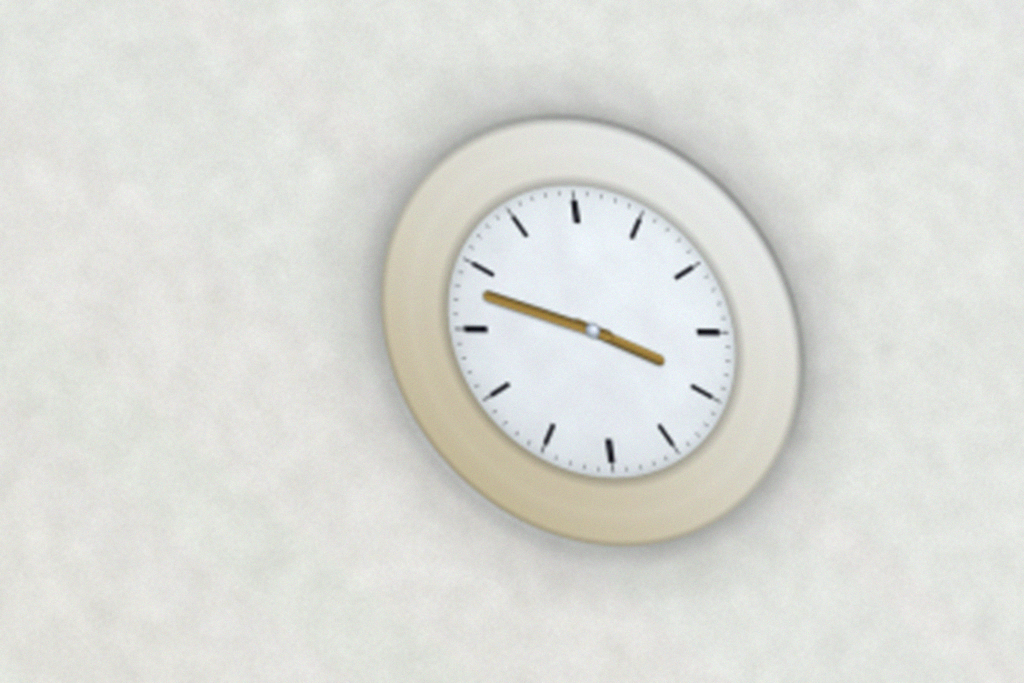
3:48
